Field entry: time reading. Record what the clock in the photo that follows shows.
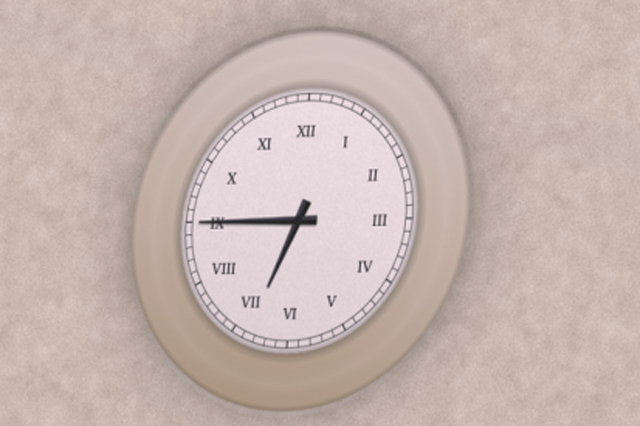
6:45
